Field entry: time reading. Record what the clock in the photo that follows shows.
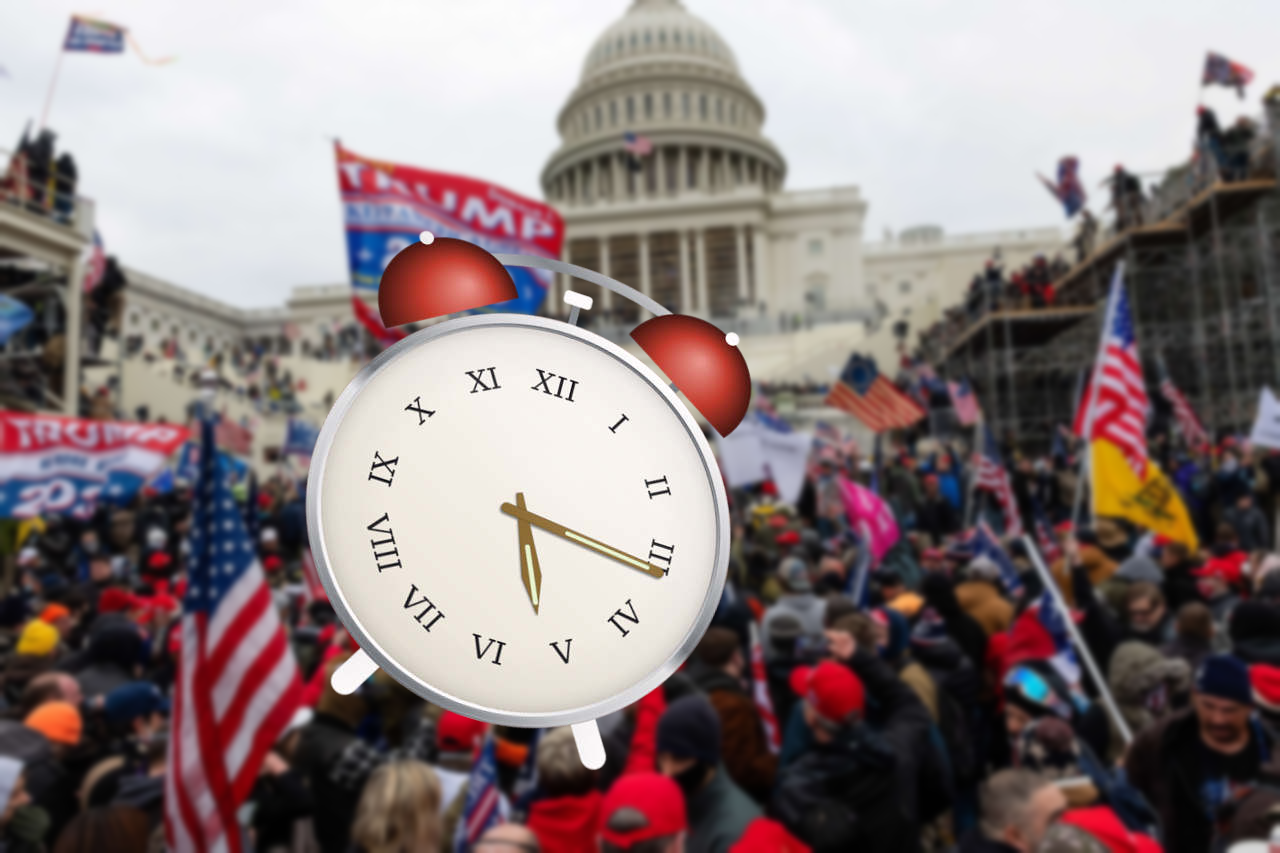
5:16
